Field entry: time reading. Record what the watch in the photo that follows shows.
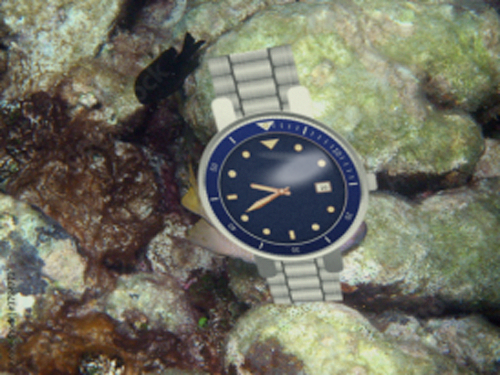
9:41
